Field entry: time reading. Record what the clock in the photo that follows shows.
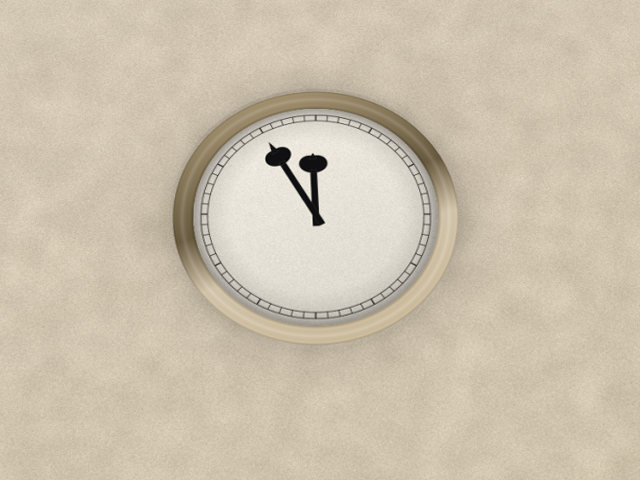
11:55
